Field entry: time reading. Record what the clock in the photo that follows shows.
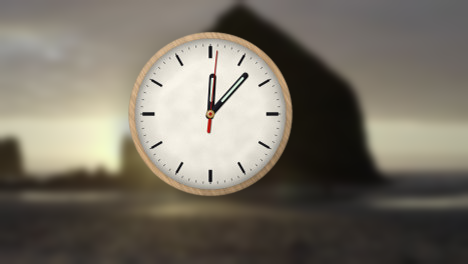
12:07:01
